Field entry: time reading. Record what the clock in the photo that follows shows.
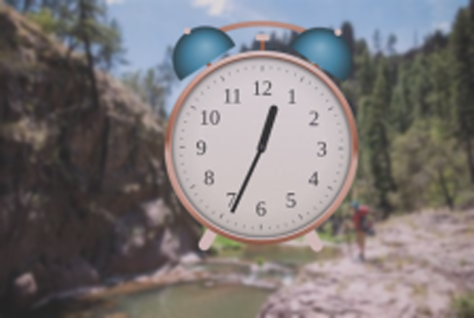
12:34
